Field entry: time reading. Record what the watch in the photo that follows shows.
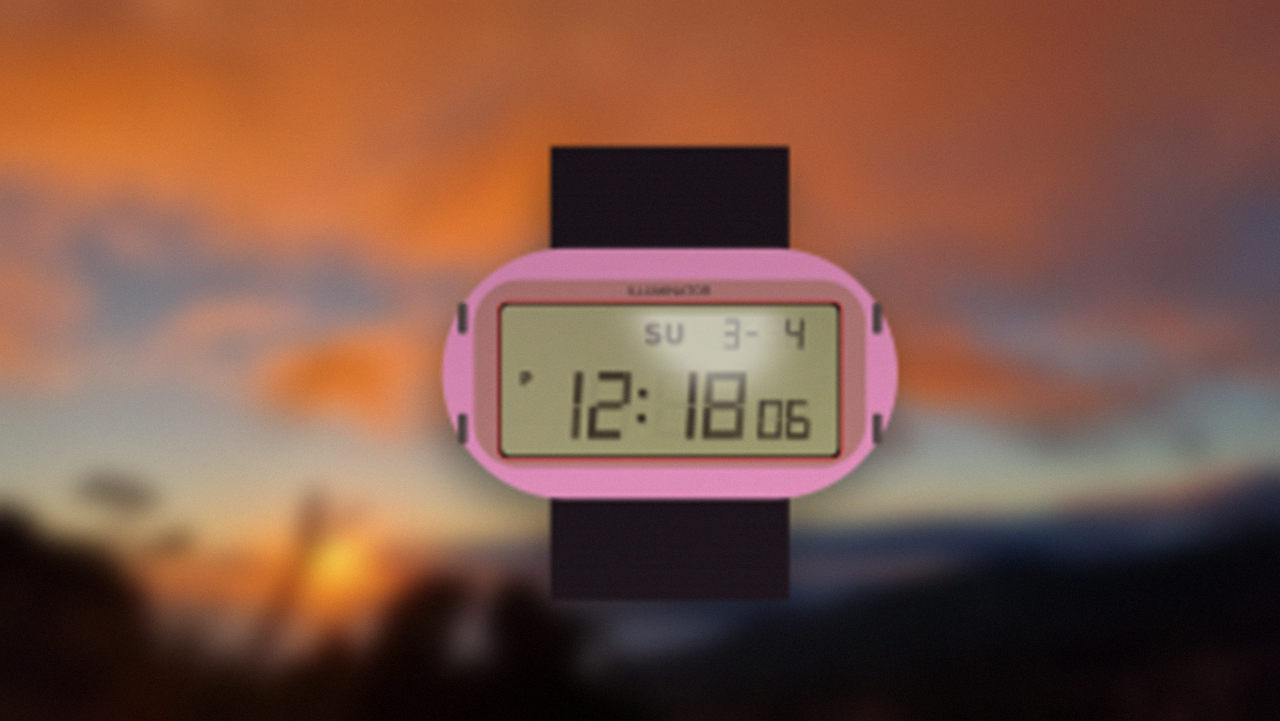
12:18:06
